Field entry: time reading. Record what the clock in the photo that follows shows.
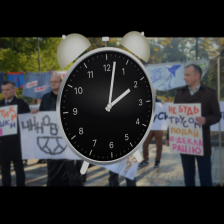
2:02
